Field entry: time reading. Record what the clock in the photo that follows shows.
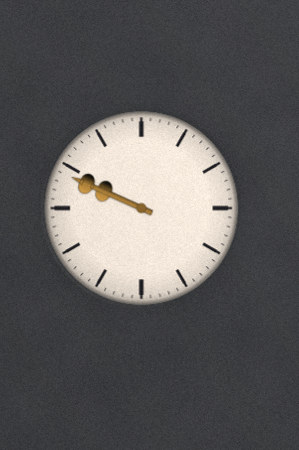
9:49
